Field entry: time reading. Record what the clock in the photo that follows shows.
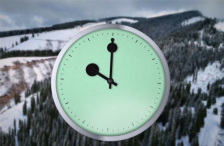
10:00
